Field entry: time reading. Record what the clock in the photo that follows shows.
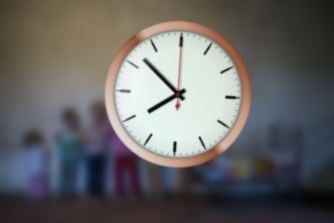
7:52:00
